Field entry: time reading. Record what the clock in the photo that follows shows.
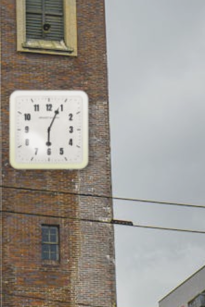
6:04
